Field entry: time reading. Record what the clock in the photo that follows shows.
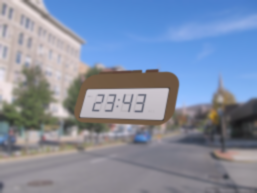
23:43
